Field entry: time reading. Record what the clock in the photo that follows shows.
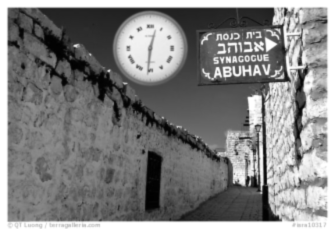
12:31
